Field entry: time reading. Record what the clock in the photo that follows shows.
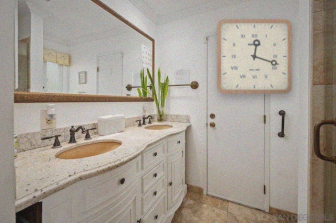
12:18
